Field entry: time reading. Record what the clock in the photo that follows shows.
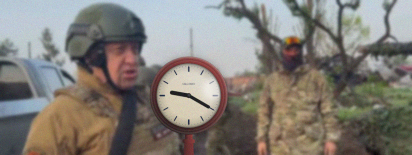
9:20
